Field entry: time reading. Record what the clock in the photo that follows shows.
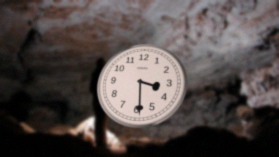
3:29
